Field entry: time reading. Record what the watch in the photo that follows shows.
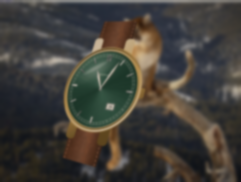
11:04
